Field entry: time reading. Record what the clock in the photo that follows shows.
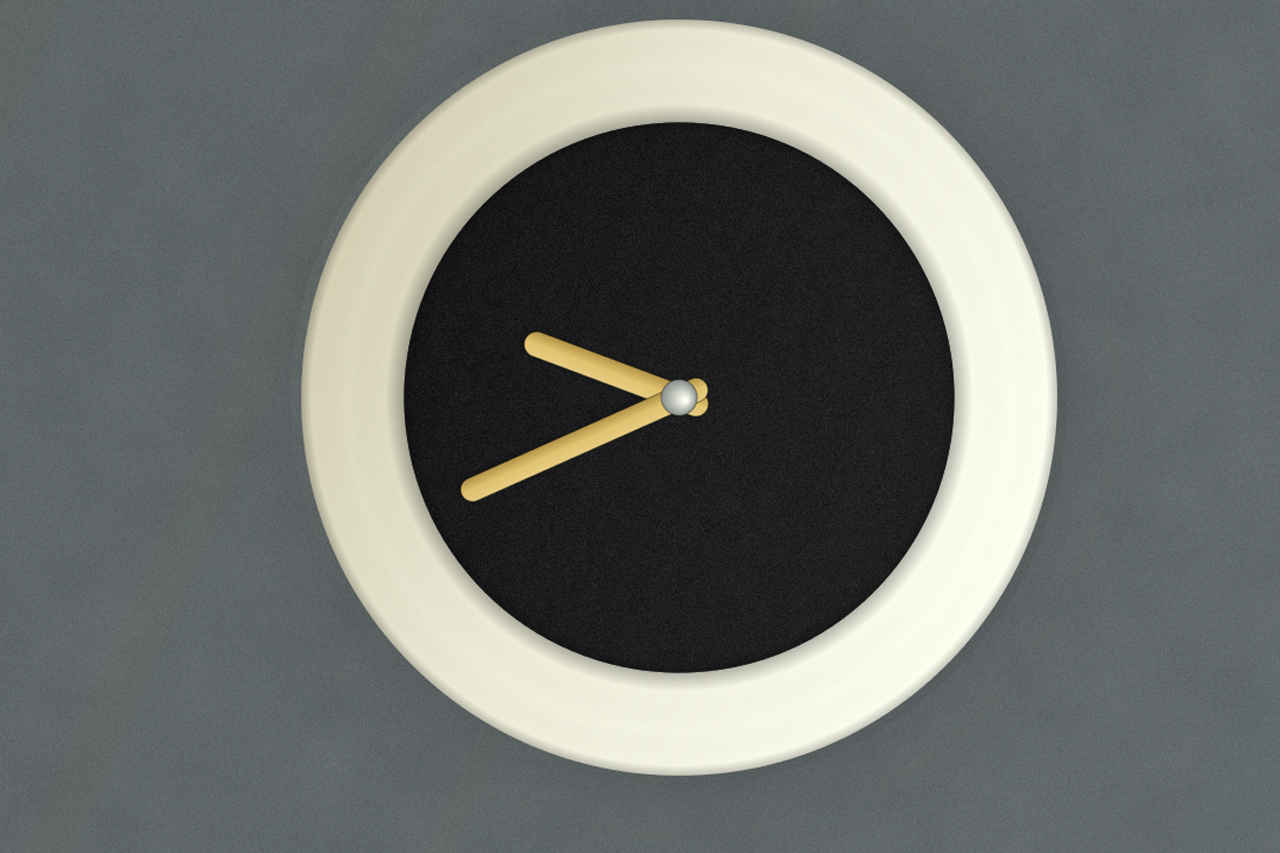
9:41
